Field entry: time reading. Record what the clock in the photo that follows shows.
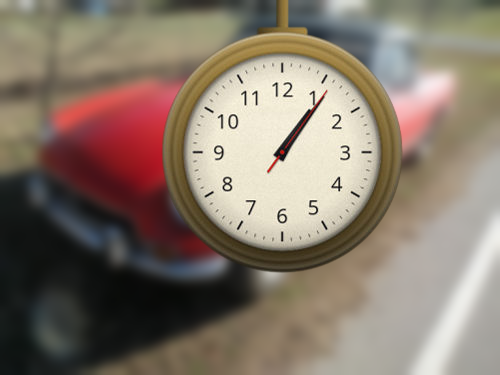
1:06:06
